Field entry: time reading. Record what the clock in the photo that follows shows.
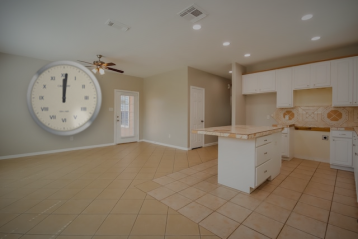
12:01
